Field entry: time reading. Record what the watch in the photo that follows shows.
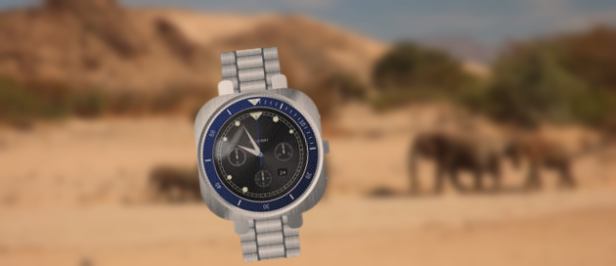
9:56
